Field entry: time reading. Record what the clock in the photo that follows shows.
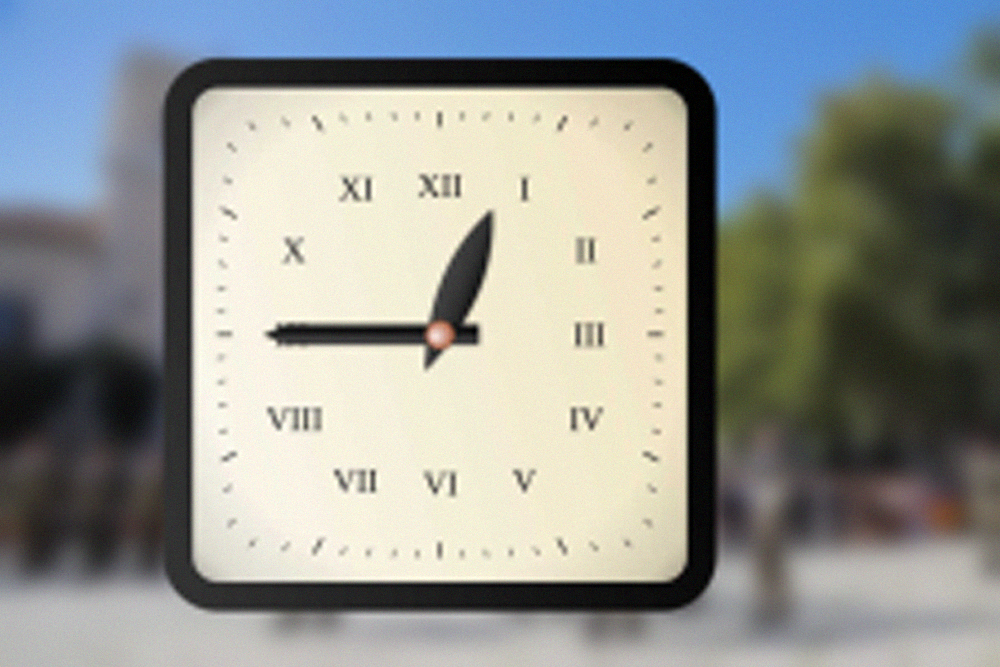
12:45
